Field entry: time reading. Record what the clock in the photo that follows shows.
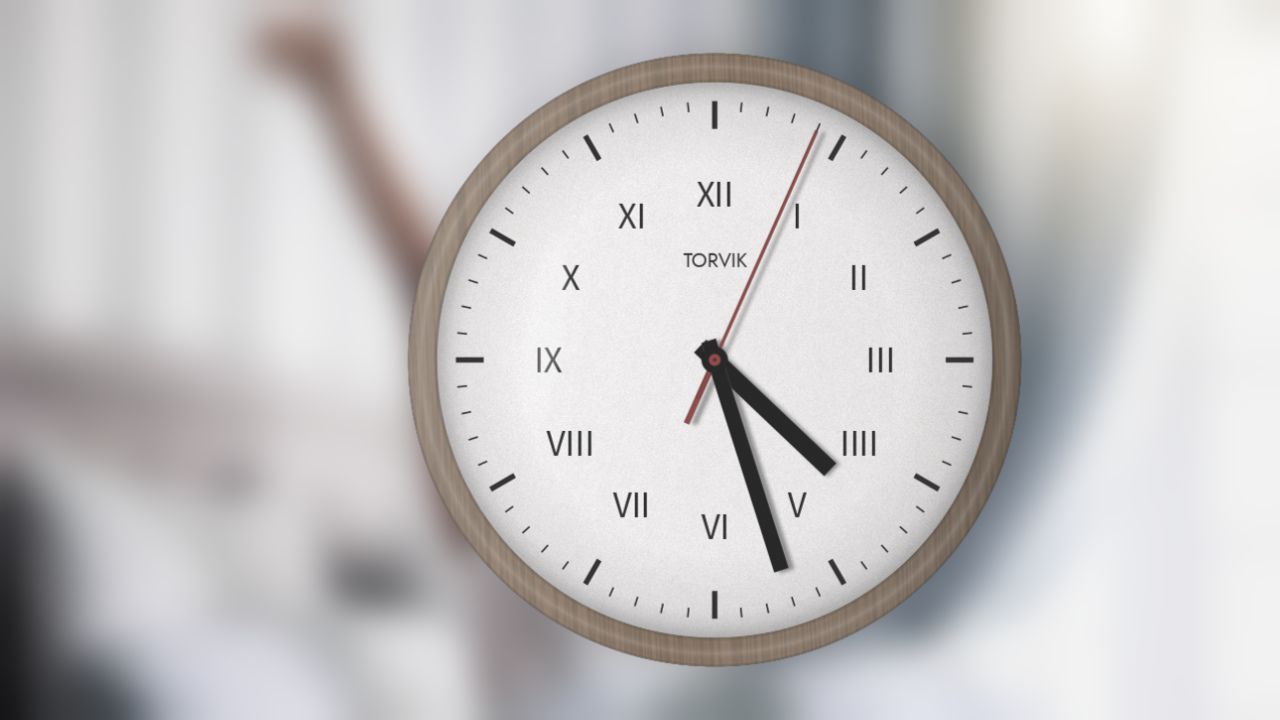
4:27:04
